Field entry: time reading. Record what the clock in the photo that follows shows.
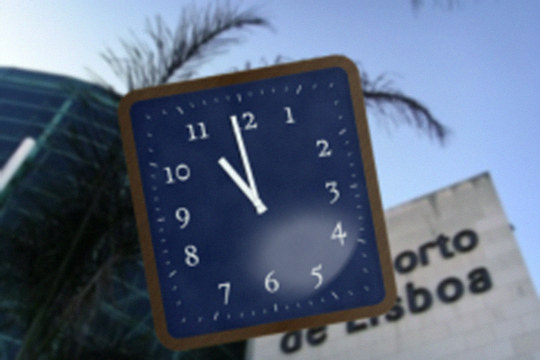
10:59
